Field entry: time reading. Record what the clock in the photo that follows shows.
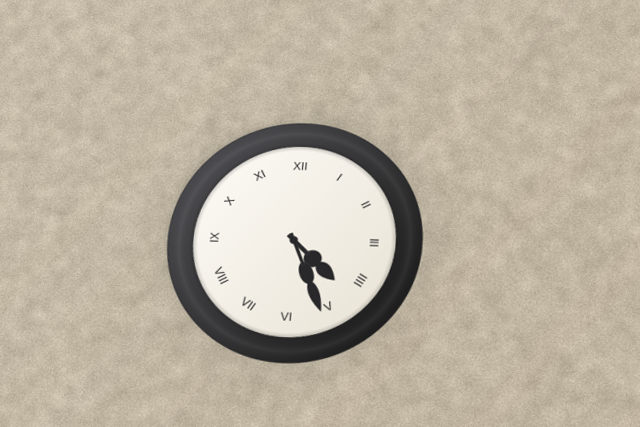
4:26
